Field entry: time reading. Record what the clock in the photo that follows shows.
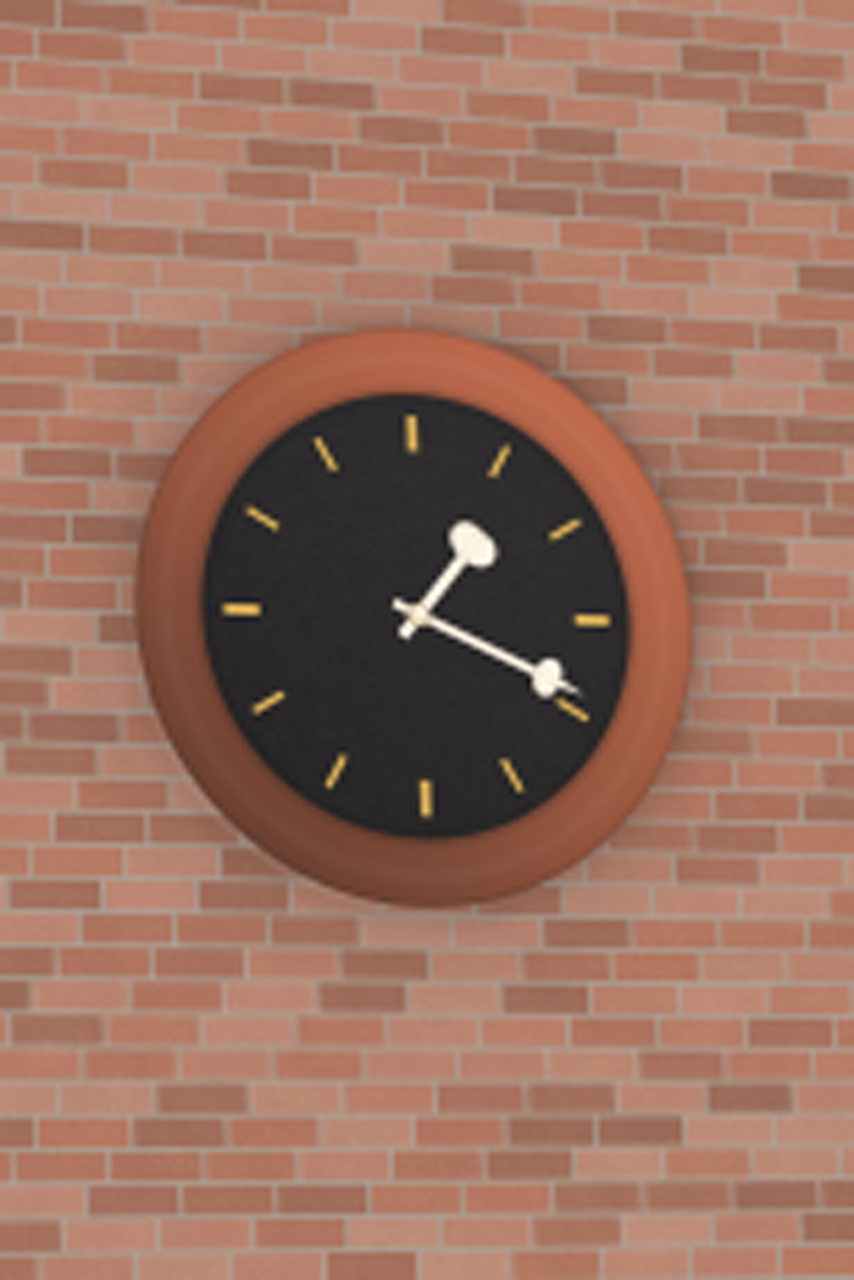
1:19
